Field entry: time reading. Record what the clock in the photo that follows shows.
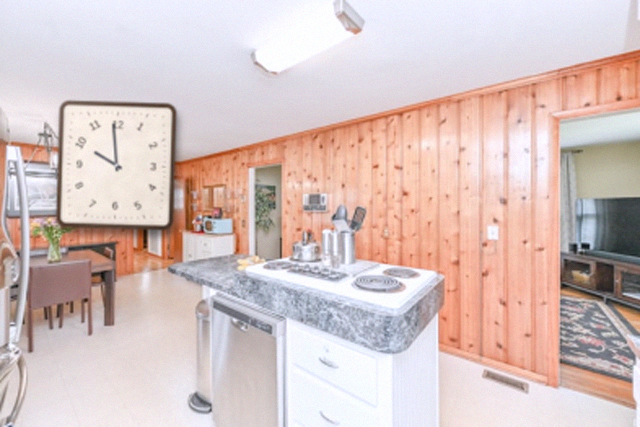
9:59
